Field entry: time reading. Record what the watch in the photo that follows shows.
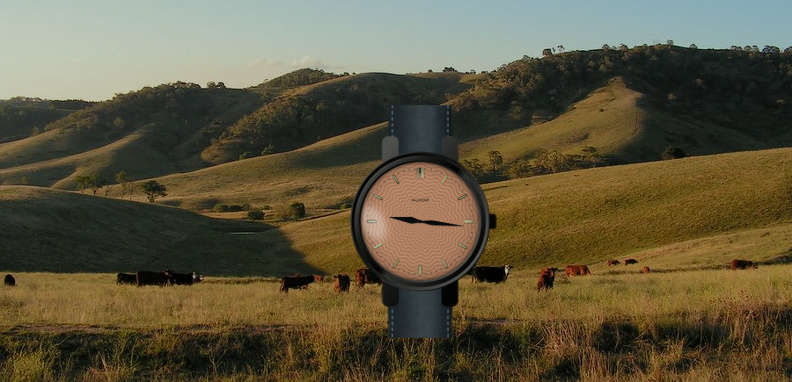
9:16
